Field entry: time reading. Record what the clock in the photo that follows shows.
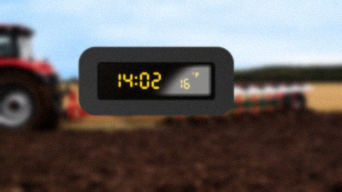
14:02
